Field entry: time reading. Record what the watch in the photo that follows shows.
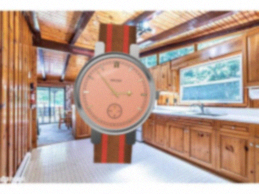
2:53
